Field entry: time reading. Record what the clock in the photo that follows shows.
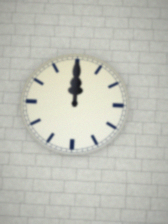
12:00
